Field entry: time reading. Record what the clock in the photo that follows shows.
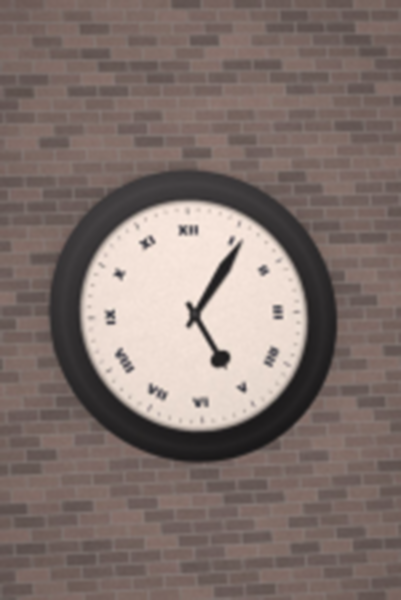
5:06
